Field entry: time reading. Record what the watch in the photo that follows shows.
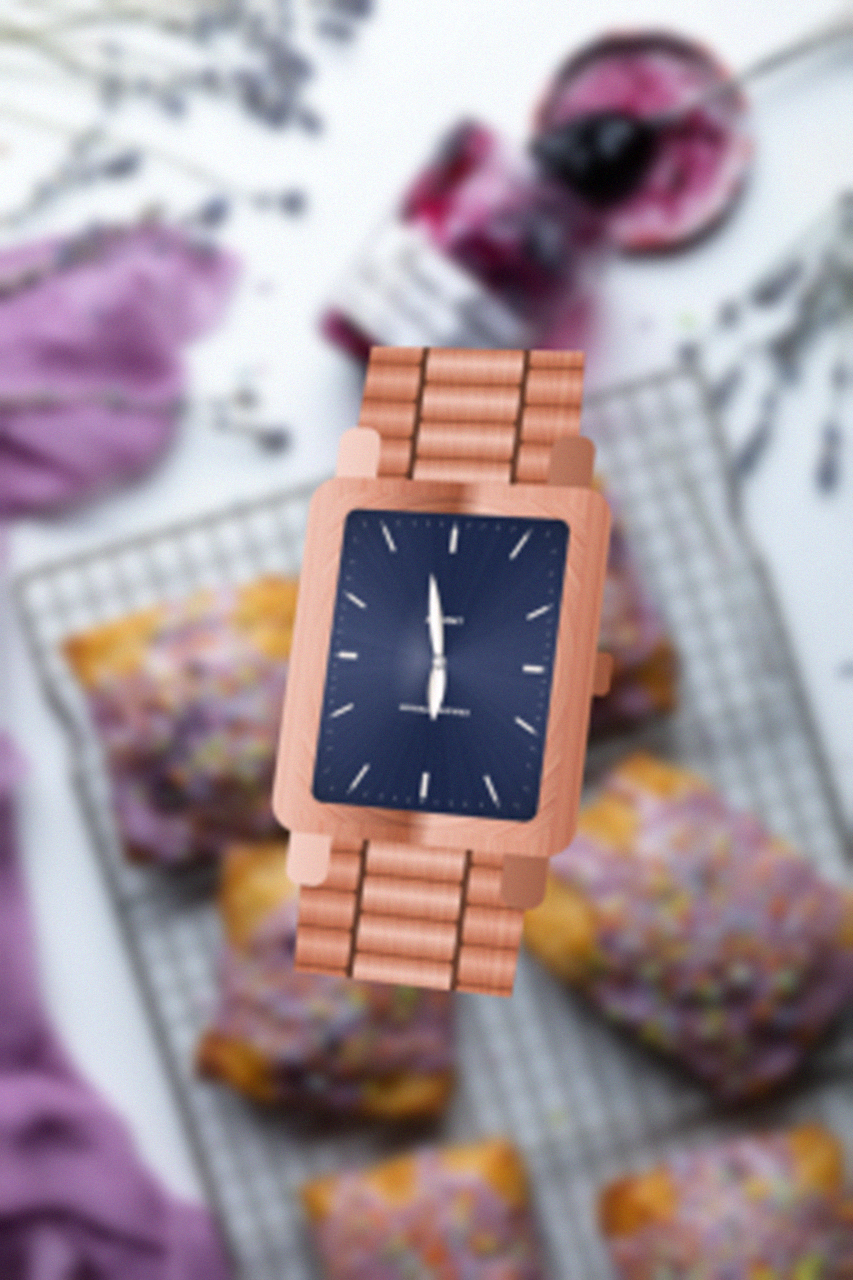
5:58
